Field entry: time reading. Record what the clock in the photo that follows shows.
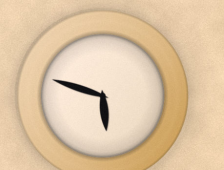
5:48
